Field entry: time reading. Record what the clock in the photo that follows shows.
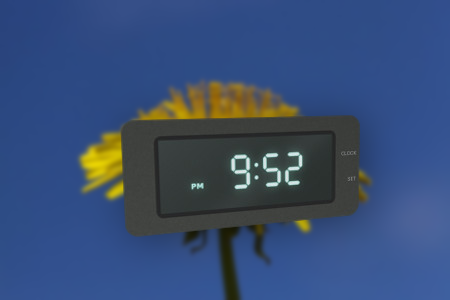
9:52
